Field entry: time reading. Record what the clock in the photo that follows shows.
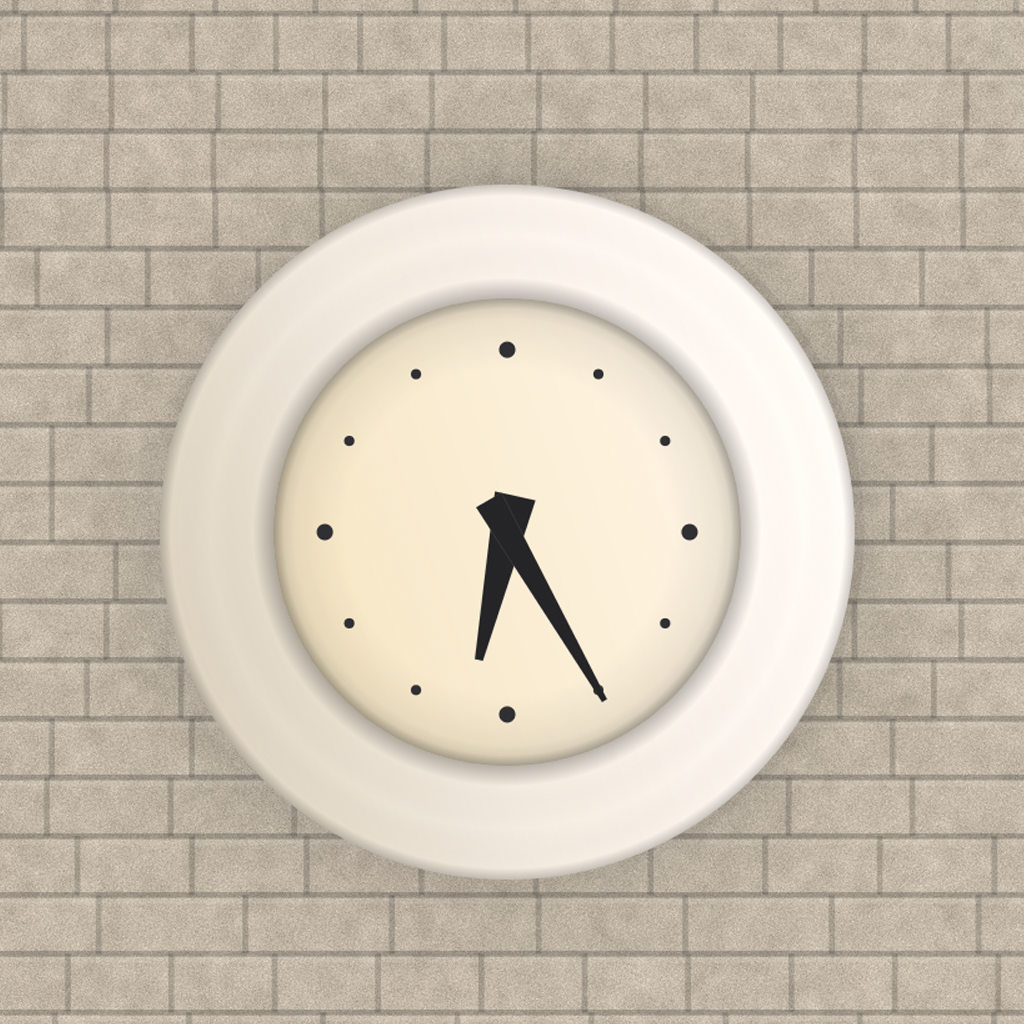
6:25
